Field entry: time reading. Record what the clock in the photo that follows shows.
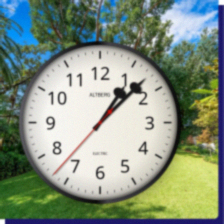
1:07:37
